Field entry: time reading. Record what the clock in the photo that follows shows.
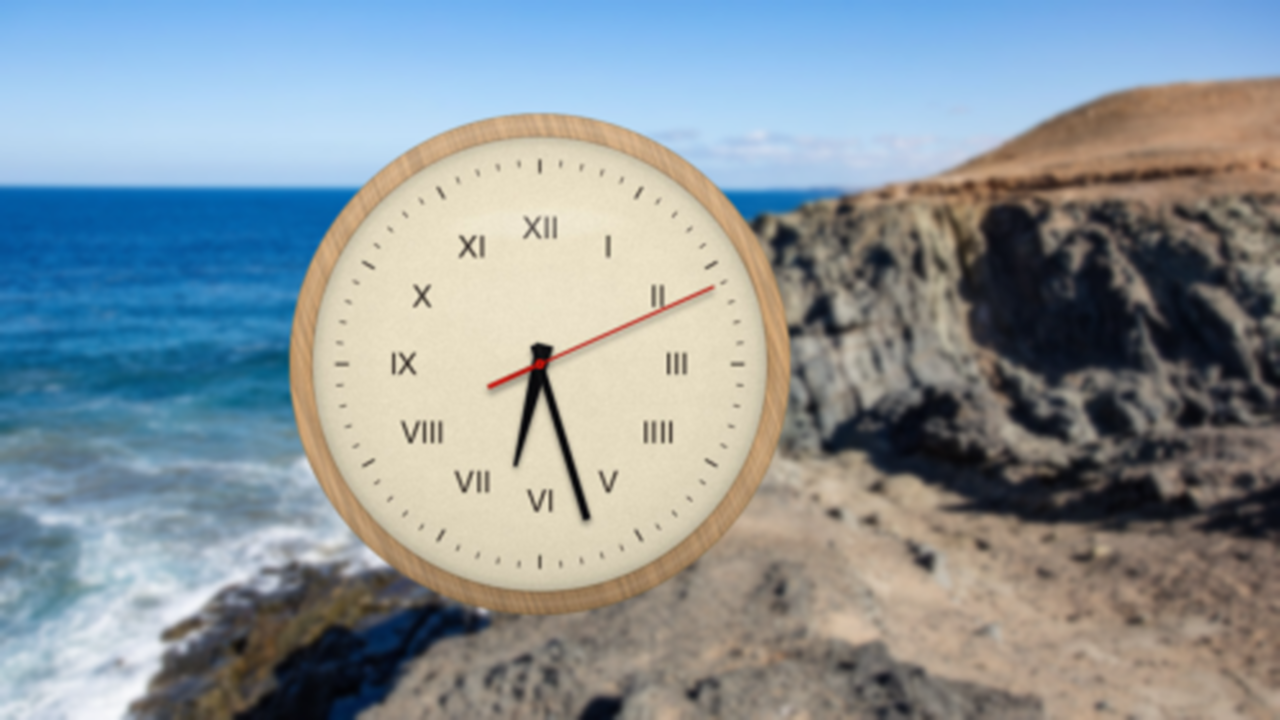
6:27:11
